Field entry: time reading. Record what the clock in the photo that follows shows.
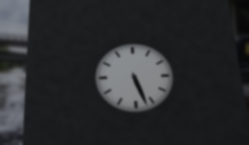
5:27
